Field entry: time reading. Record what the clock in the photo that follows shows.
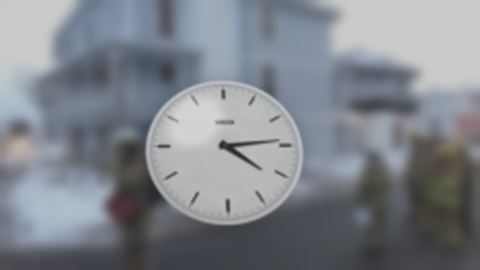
4:14
